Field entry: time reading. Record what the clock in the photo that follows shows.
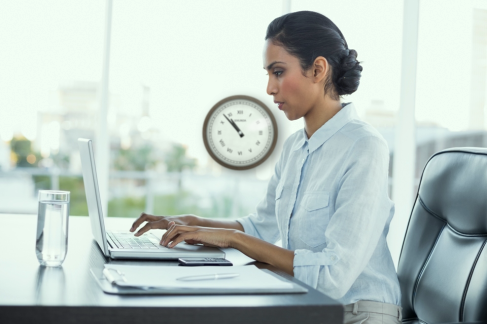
10:53
